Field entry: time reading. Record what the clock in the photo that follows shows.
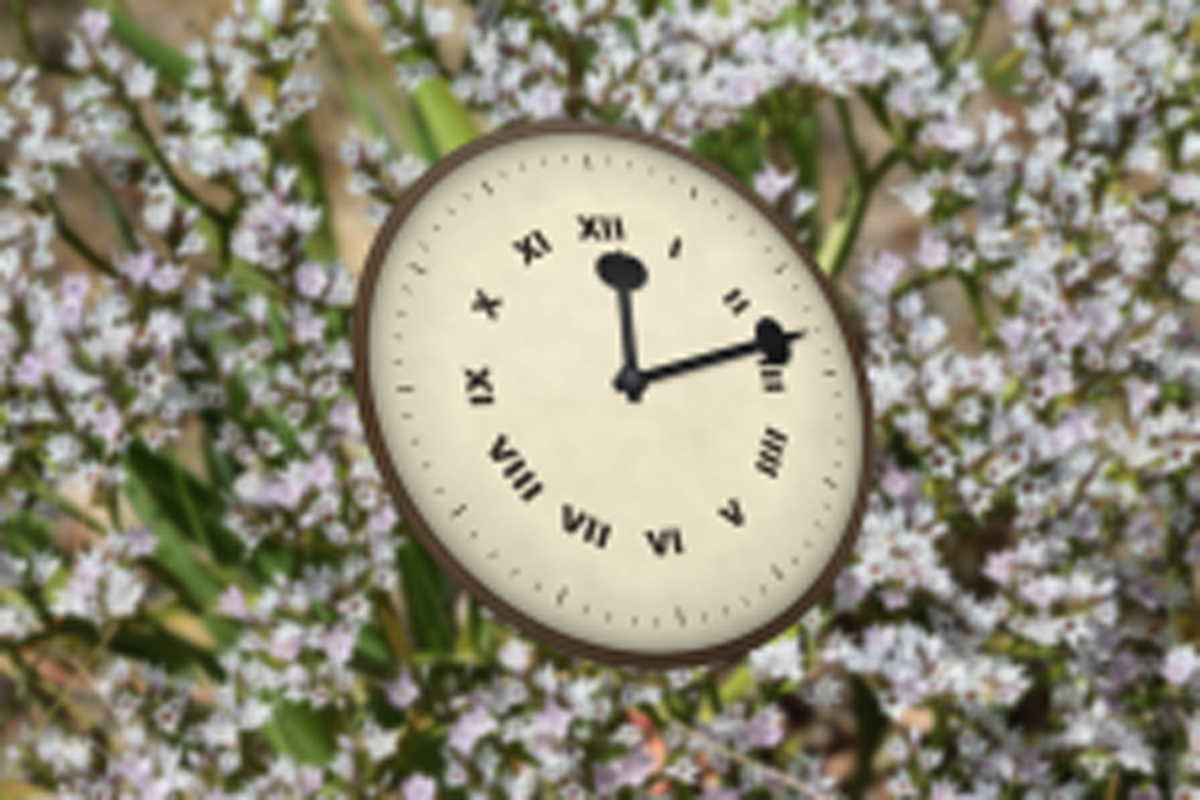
12:13
